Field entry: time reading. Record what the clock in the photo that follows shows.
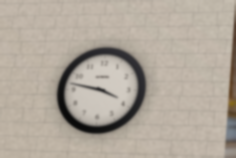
3:47
